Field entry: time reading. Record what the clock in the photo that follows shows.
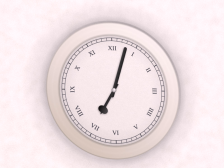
7:03
